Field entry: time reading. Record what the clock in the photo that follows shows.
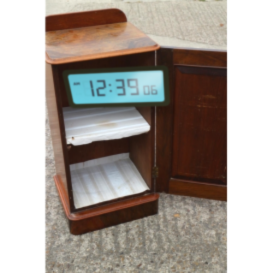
12:39
